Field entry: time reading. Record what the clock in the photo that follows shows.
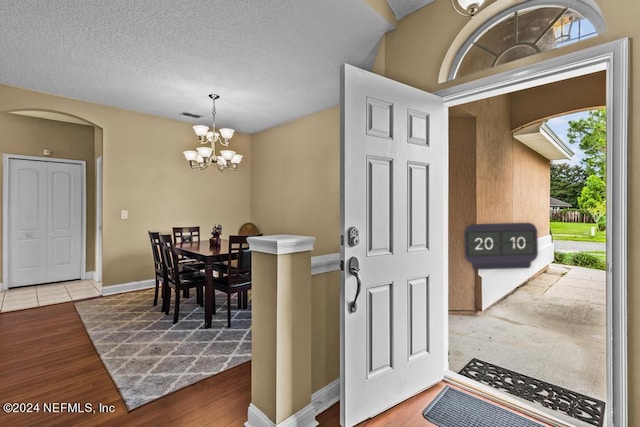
20:10
